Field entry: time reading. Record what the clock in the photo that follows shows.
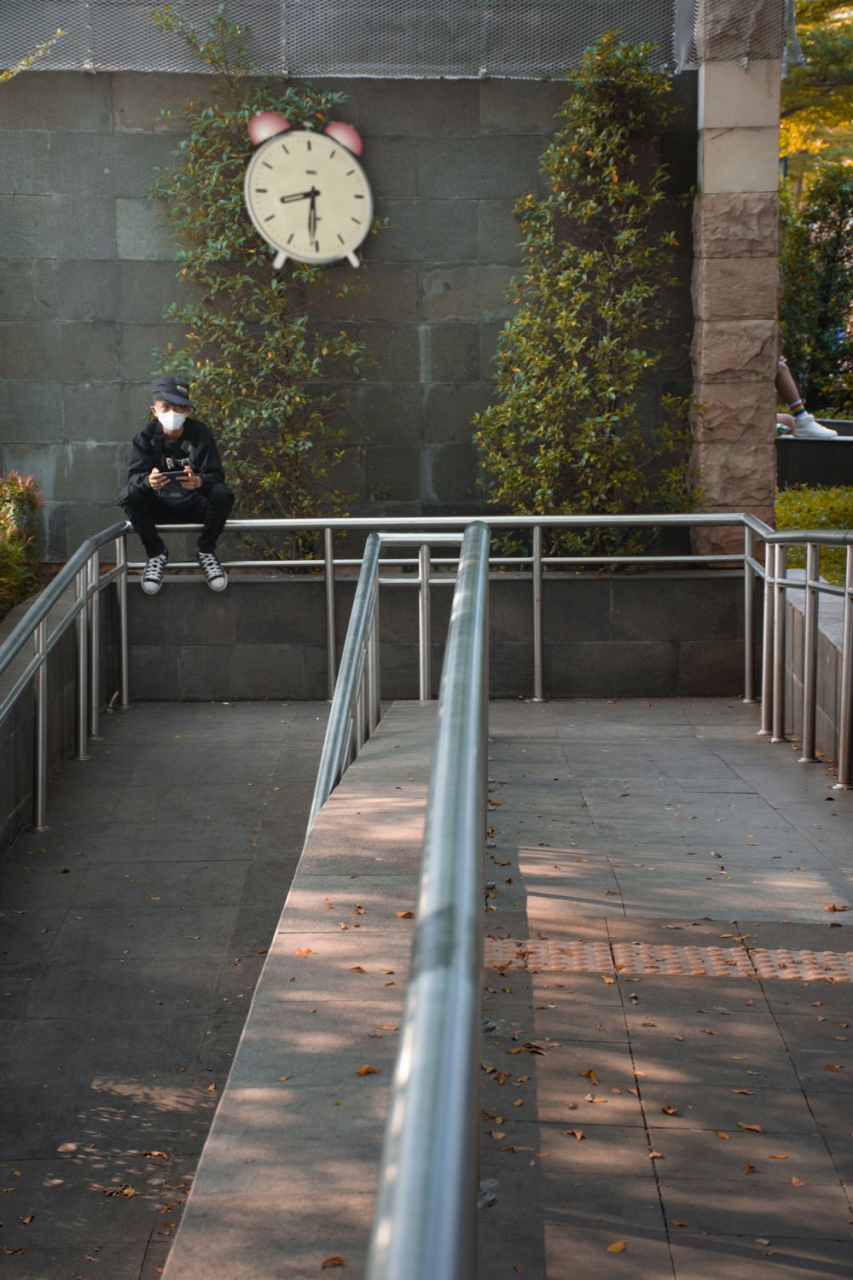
8:31
